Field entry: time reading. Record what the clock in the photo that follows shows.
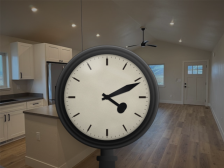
4:11
